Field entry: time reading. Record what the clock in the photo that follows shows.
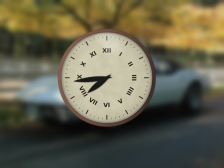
7:44
